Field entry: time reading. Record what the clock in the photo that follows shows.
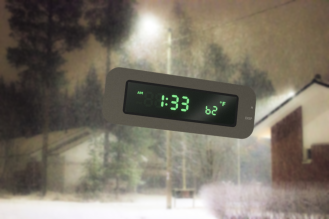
1:33
